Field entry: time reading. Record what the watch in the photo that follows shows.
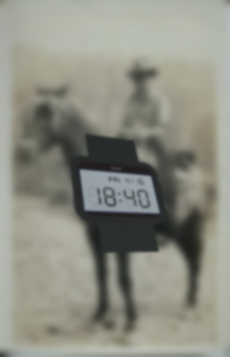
18:40
